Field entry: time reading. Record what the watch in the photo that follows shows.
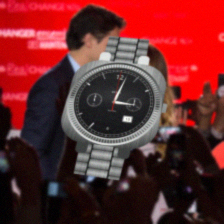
3:02
